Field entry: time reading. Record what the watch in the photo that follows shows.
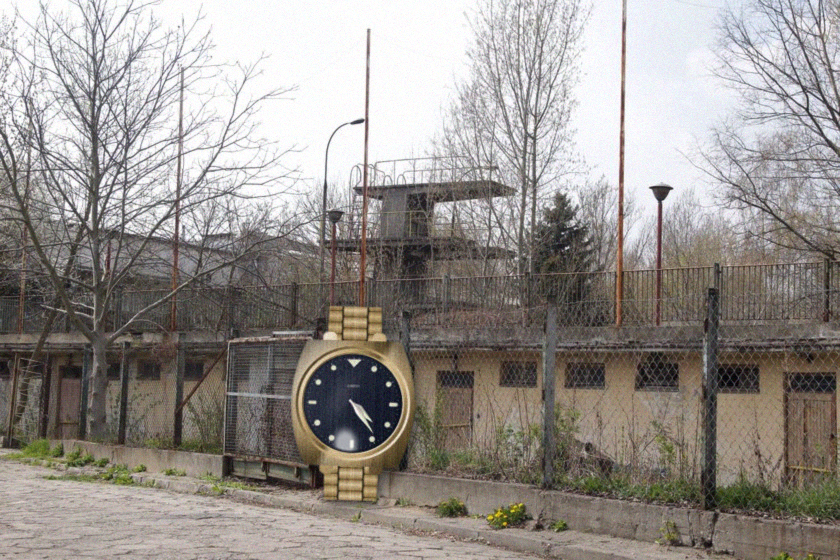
4:24
